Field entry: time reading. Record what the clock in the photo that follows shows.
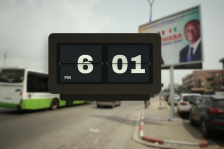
6:01
